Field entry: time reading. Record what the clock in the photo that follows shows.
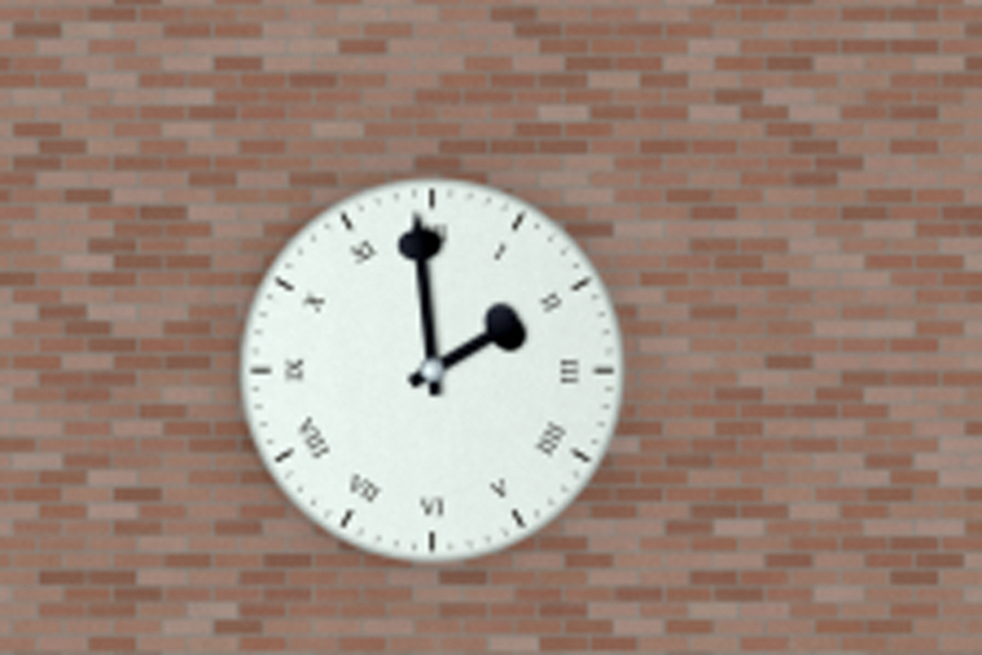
1:59
